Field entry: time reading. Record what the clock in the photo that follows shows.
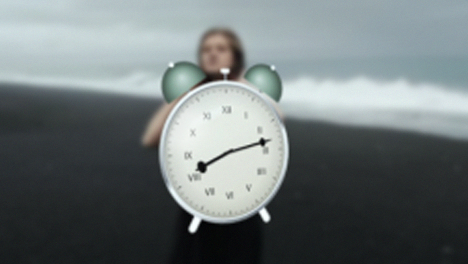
8:13
